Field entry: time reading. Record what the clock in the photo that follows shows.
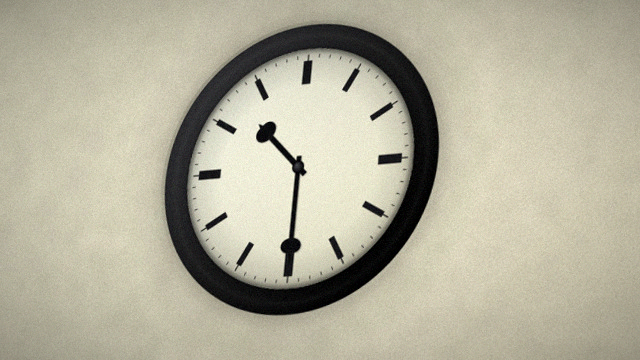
10:30
